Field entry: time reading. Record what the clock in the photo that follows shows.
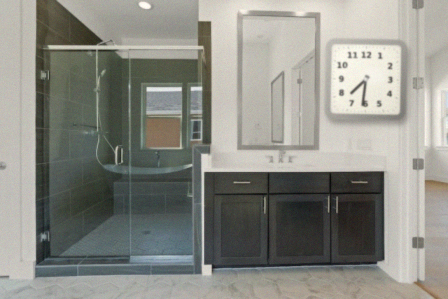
7:31
